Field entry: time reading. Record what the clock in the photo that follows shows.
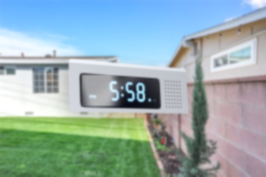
5:58
